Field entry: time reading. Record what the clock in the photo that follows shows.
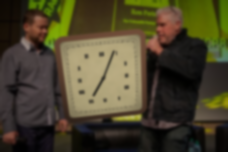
7:04
